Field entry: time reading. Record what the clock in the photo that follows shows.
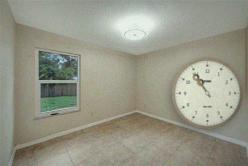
10:54
